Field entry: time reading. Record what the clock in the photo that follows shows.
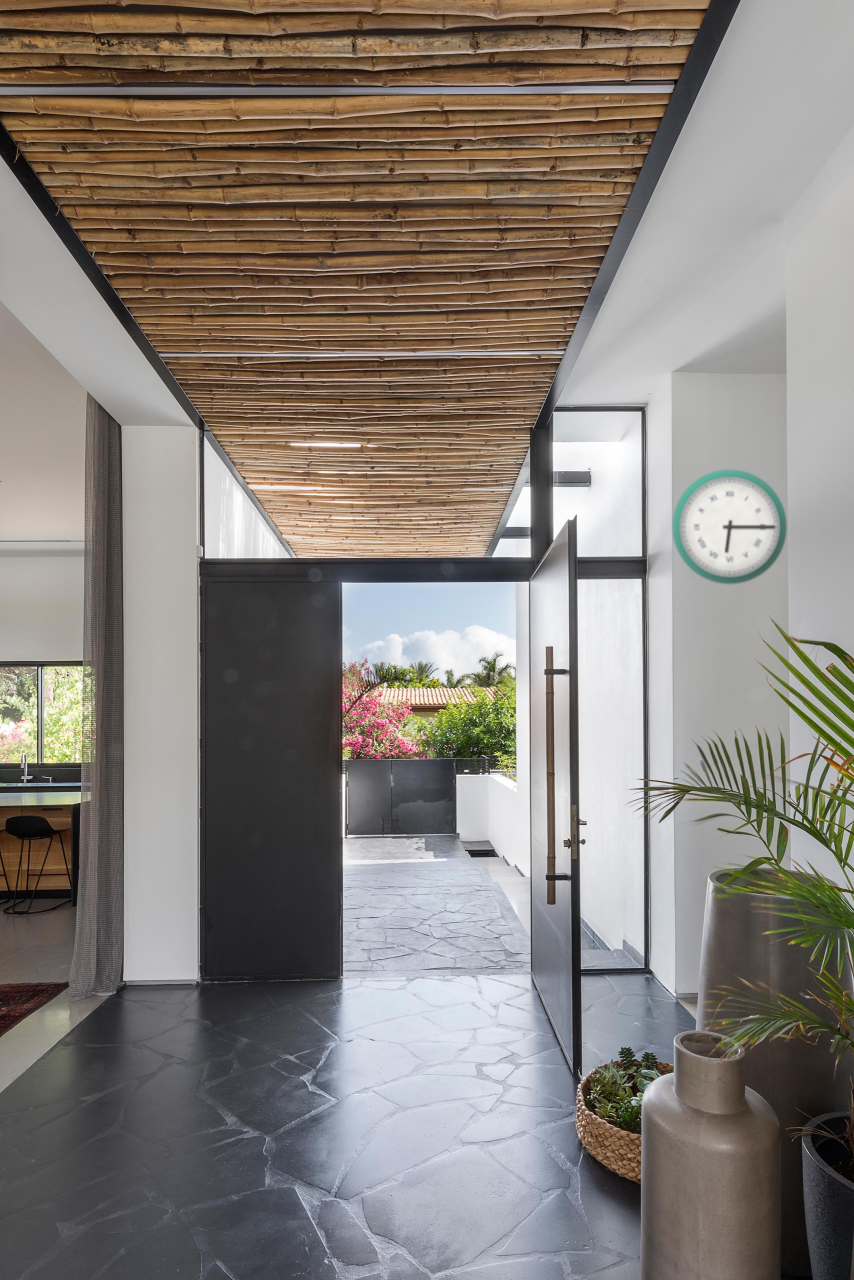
6:15
